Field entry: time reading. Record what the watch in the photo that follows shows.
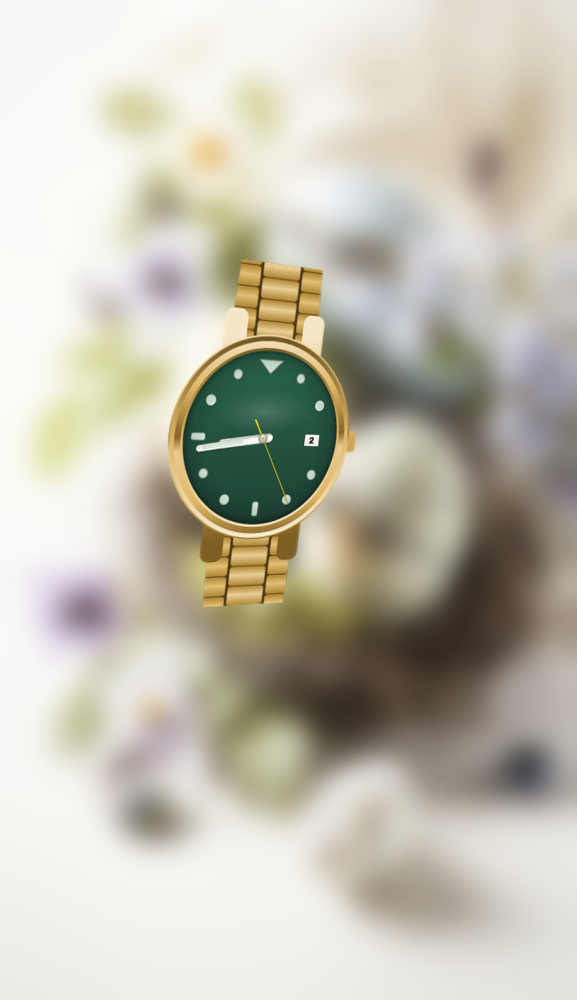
8:43:25
